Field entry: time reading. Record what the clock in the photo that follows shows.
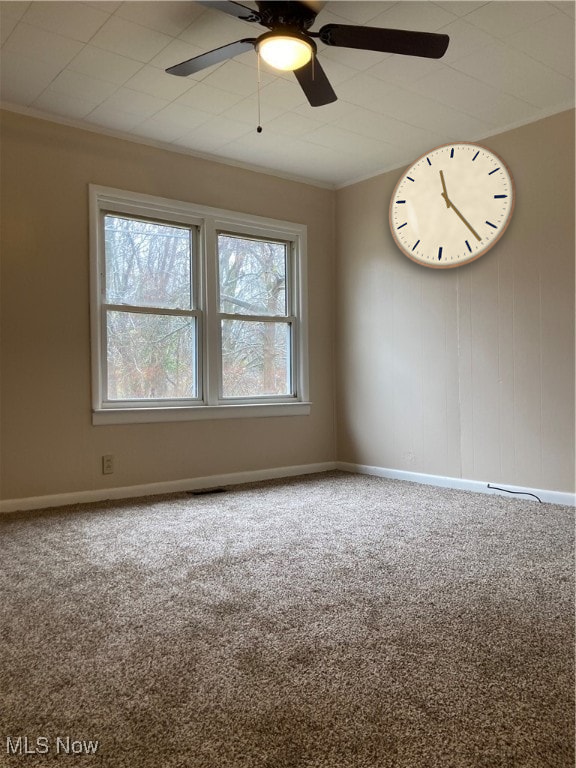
11:23
